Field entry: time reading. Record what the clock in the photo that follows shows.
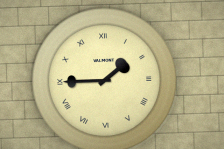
1:45
